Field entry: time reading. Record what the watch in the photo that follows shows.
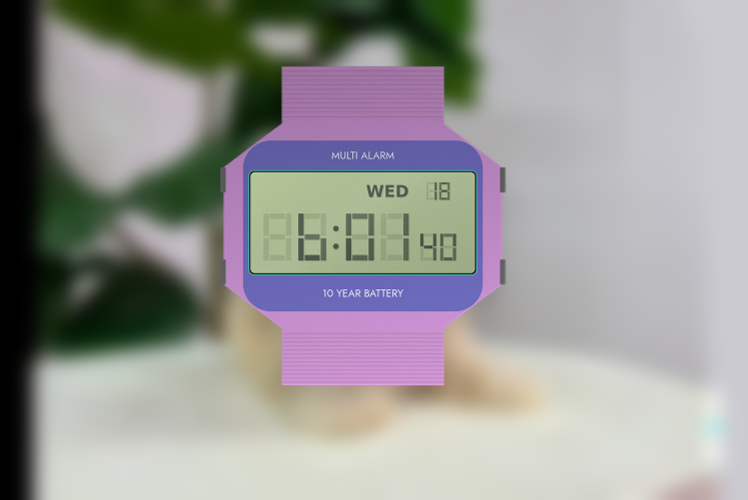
6:01:40
